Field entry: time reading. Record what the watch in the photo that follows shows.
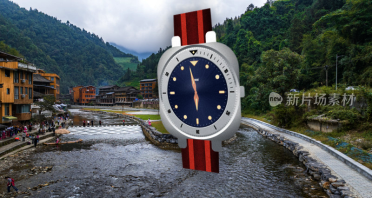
5:58
